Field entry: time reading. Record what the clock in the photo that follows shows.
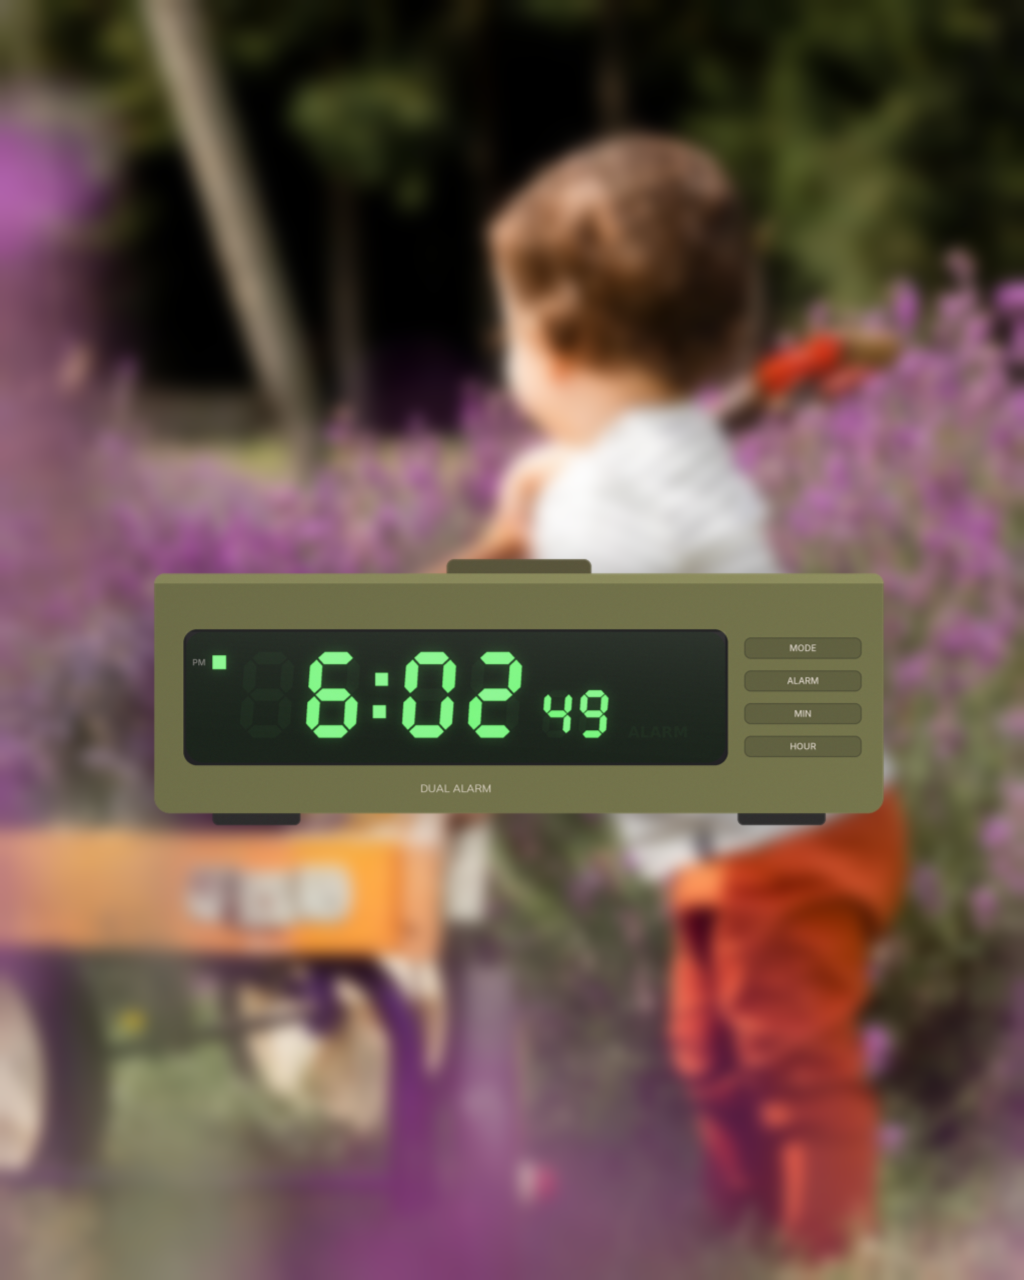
6:02:49
